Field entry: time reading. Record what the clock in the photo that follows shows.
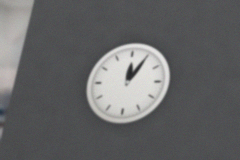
12:05
